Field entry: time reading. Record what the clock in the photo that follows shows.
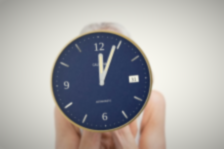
12:04
